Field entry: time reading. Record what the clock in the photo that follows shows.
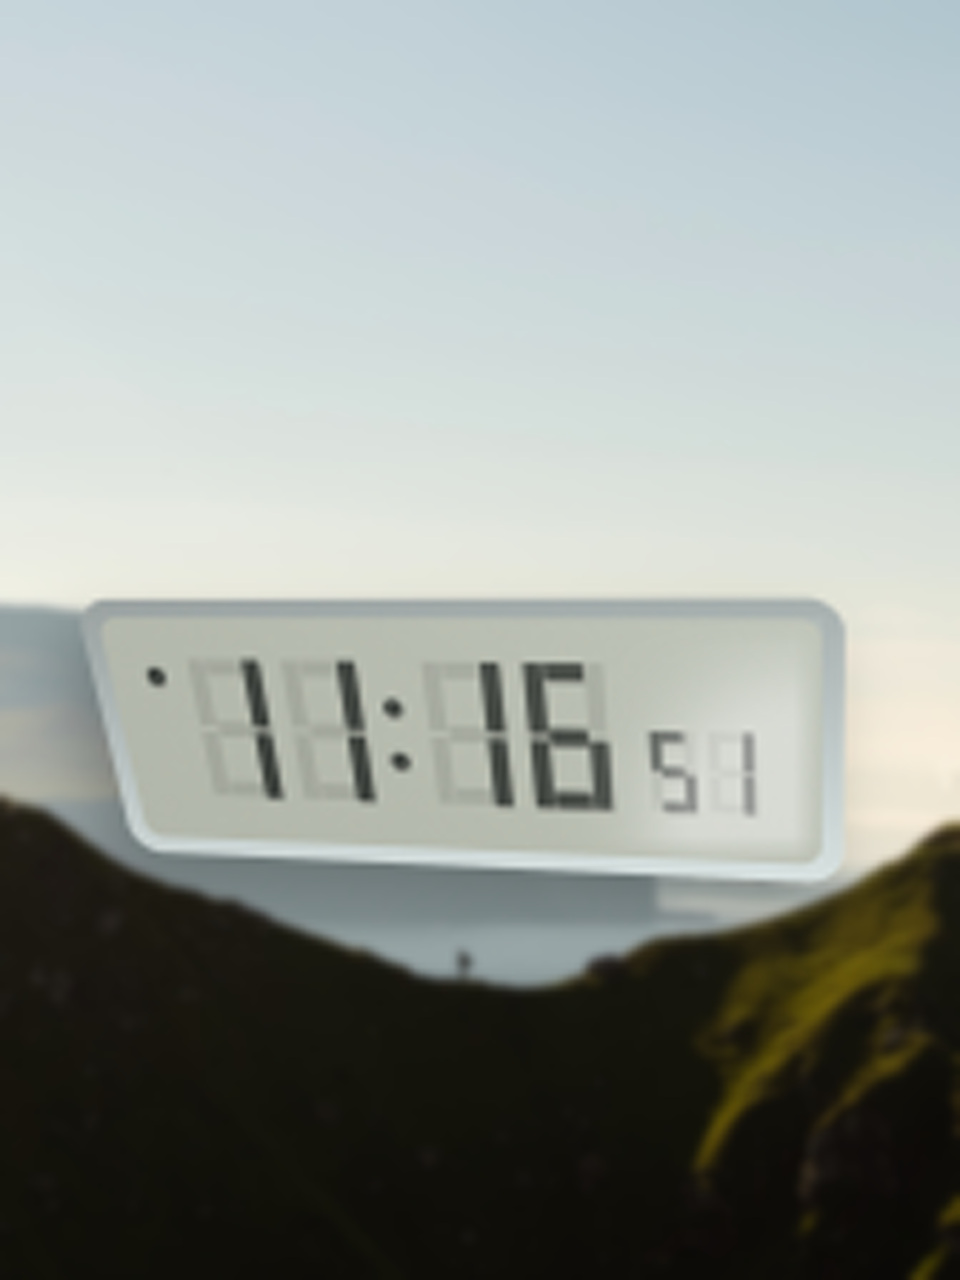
11:16:51
